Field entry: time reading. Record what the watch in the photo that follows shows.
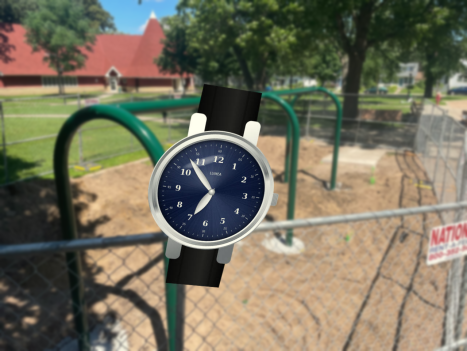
6:53
